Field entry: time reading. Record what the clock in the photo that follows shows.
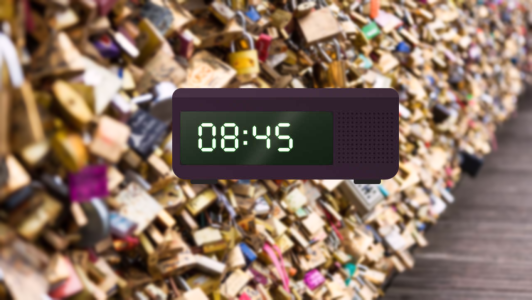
8:45
